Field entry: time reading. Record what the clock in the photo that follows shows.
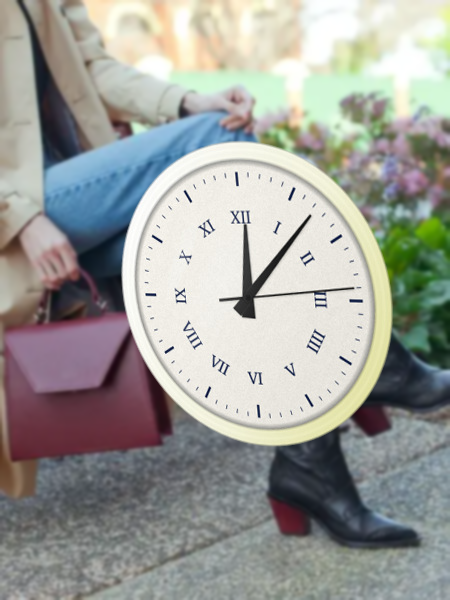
12:07:14
